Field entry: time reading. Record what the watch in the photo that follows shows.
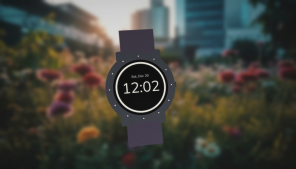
12:02
